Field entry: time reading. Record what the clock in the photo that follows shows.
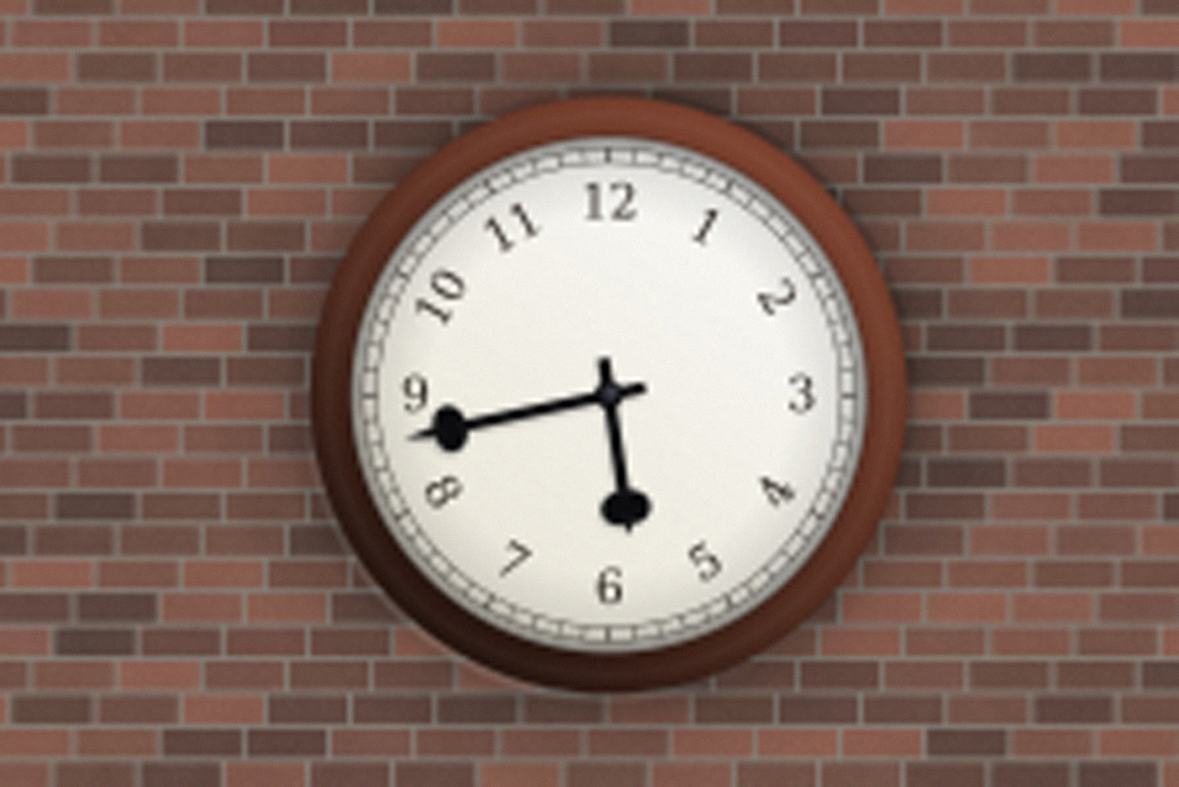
5:43
